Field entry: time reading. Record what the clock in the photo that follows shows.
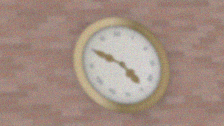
4:50
